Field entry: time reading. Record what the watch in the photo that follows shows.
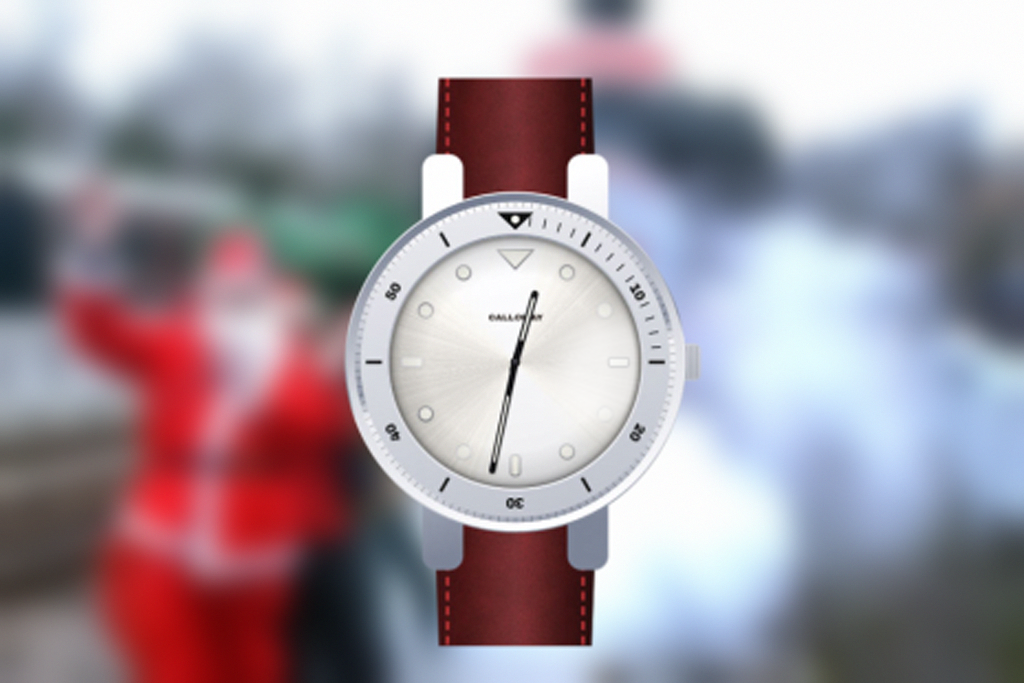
12:32
